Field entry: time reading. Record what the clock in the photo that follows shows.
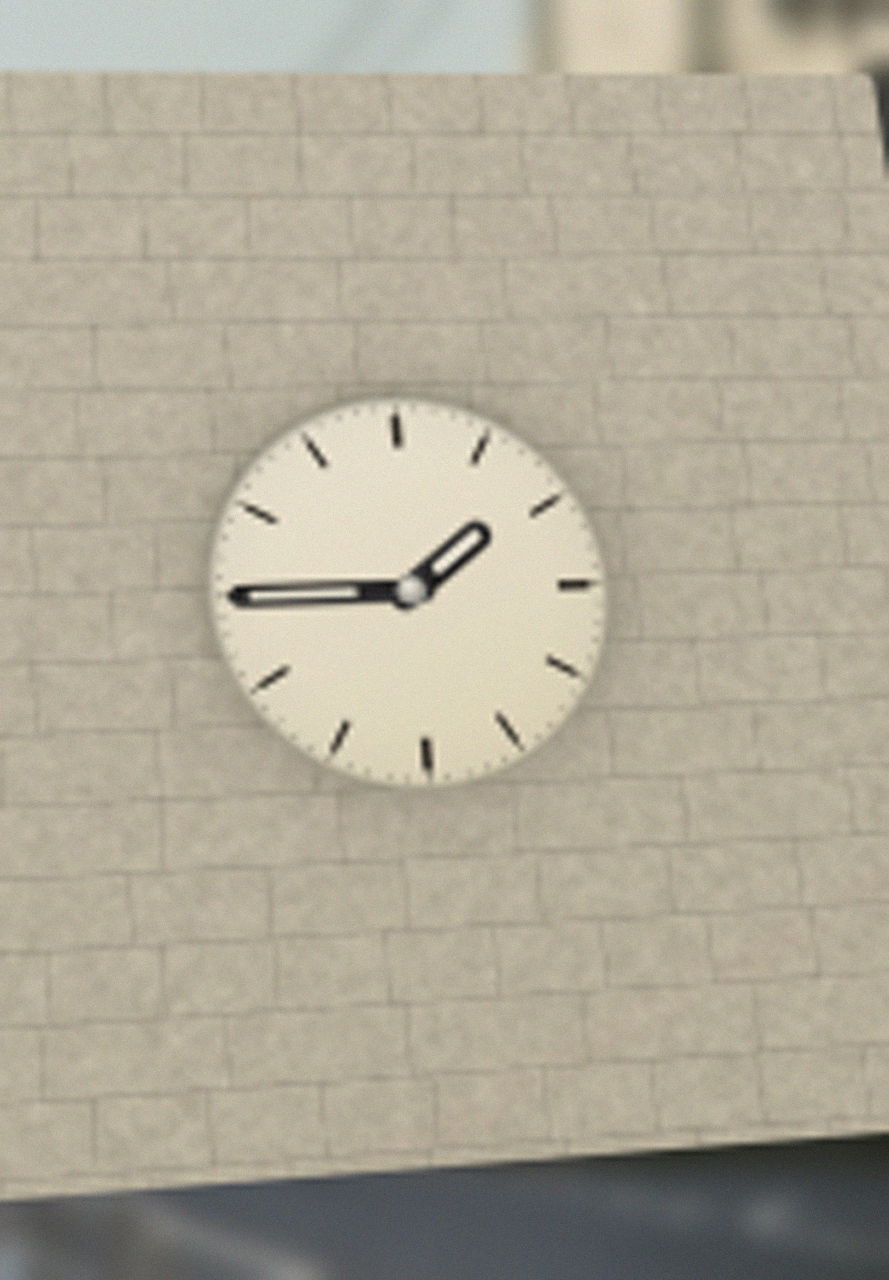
1:45
